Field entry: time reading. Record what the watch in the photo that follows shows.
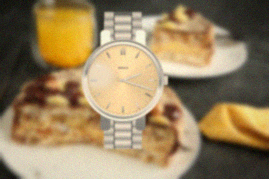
2:18
